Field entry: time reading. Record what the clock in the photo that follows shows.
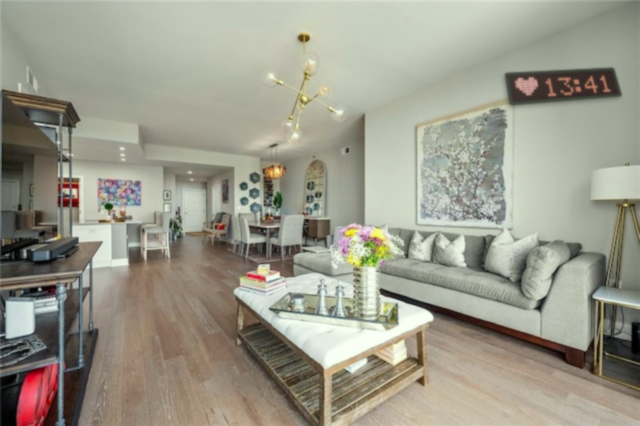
13:41
